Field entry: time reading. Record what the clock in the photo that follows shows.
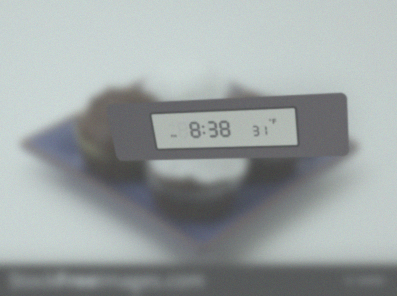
8:38
